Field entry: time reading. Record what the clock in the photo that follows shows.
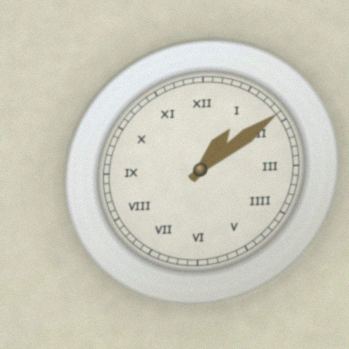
1:09
